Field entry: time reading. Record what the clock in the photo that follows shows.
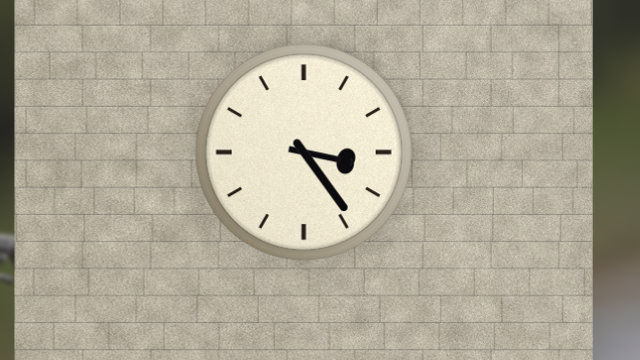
3:24
